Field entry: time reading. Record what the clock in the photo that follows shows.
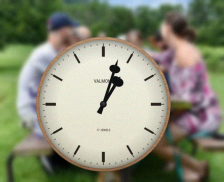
1:03
